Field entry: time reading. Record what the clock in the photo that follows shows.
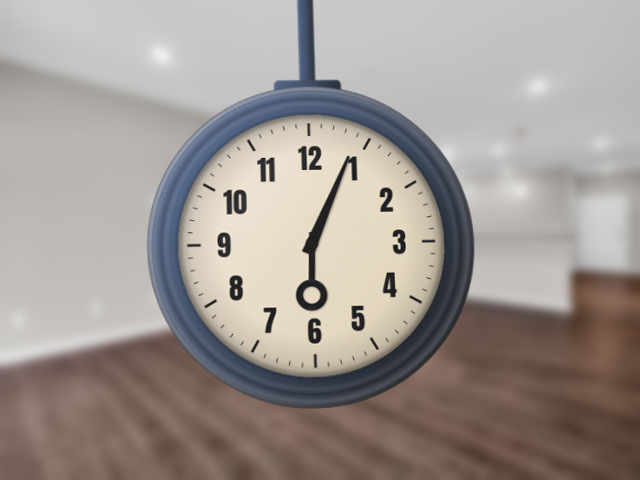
6:04
